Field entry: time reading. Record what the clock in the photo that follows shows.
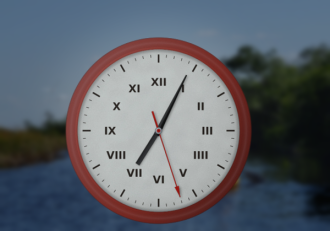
7:04:27
